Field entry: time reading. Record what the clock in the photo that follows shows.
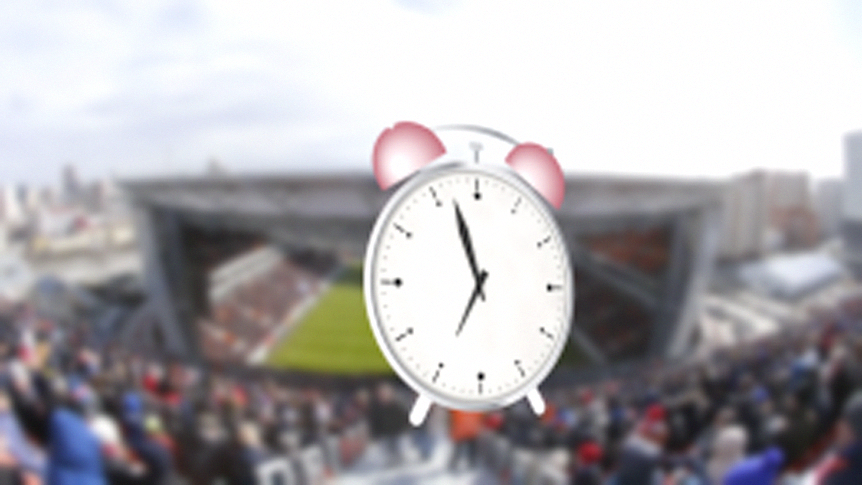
6:57
